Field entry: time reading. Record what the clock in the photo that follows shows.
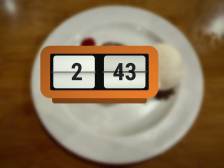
2:43
